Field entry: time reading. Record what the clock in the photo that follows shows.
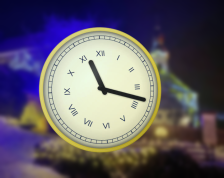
11:18
